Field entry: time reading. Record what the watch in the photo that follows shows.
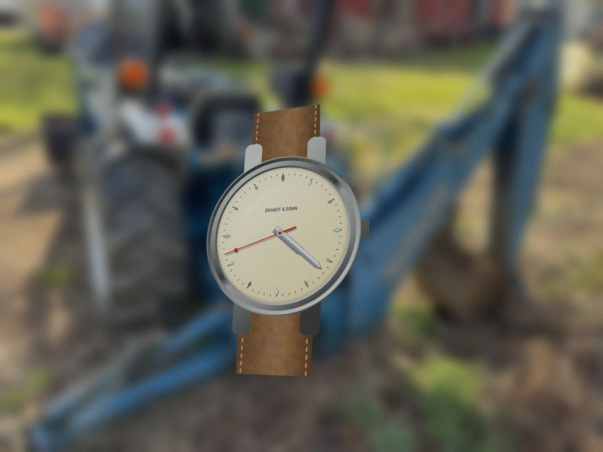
4:21:42
